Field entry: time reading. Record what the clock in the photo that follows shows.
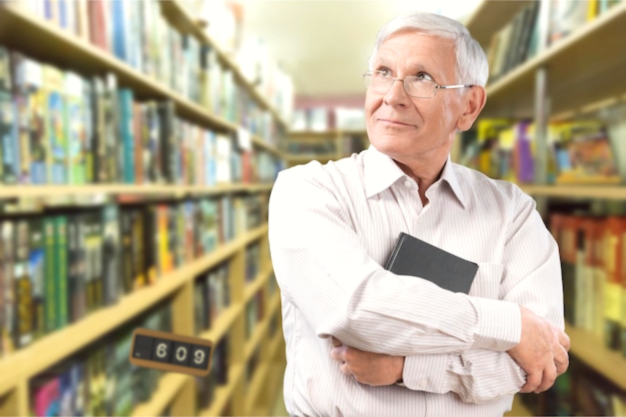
6:09
